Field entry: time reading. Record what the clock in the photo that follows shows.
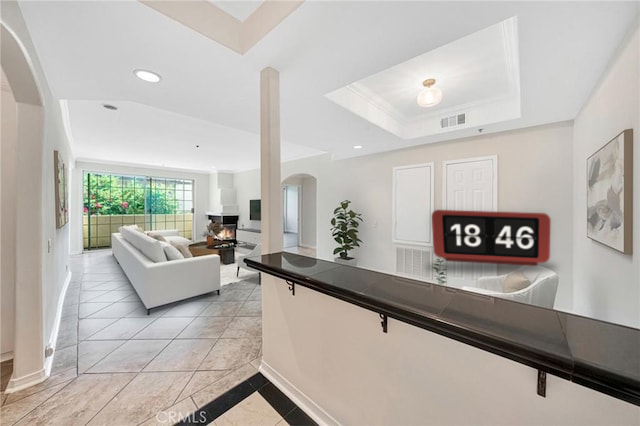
18:46
